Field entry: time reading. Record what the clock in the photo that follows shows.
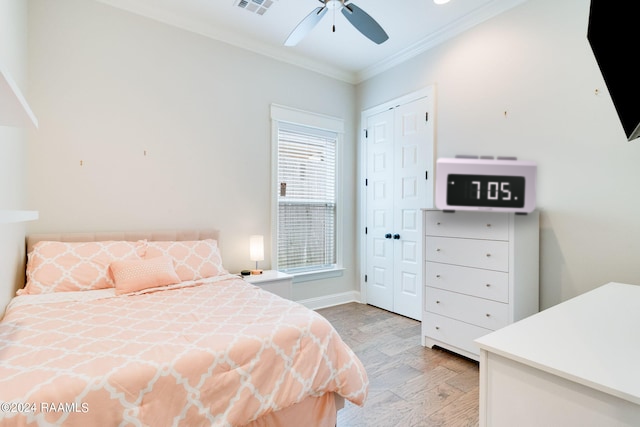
7:05
